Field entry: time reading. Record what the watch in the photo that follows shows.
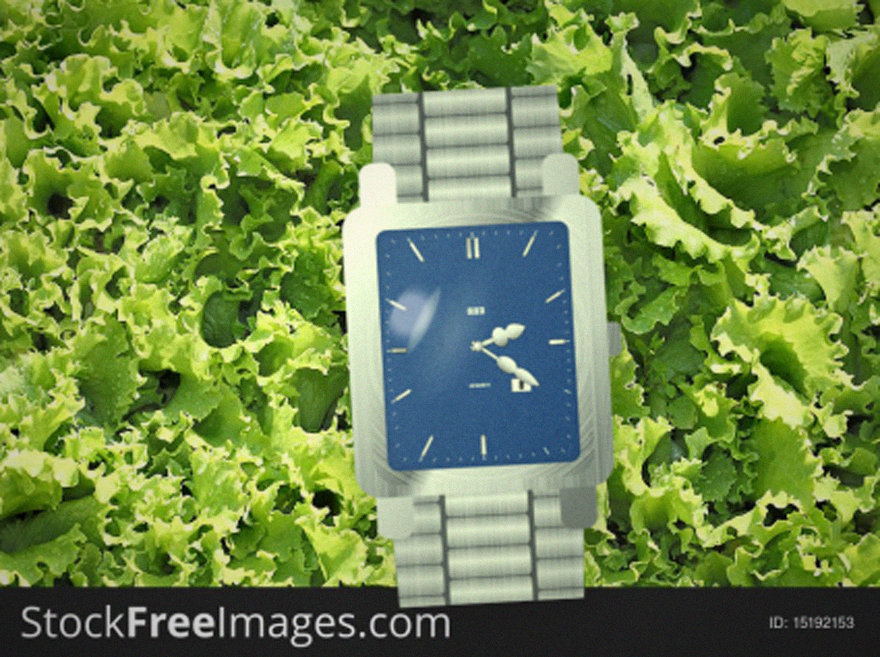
2:21
